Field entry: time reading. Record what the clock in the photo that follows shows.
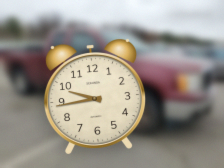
9:44
